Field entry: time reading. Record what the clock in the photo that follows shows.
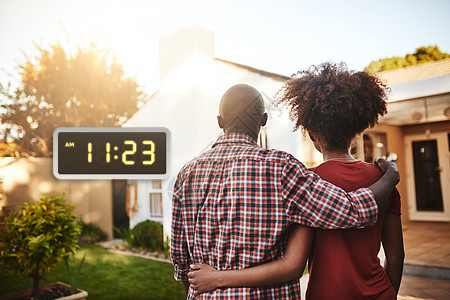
11:23
